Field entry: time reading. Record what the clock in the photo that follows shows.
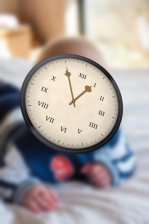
12:55
